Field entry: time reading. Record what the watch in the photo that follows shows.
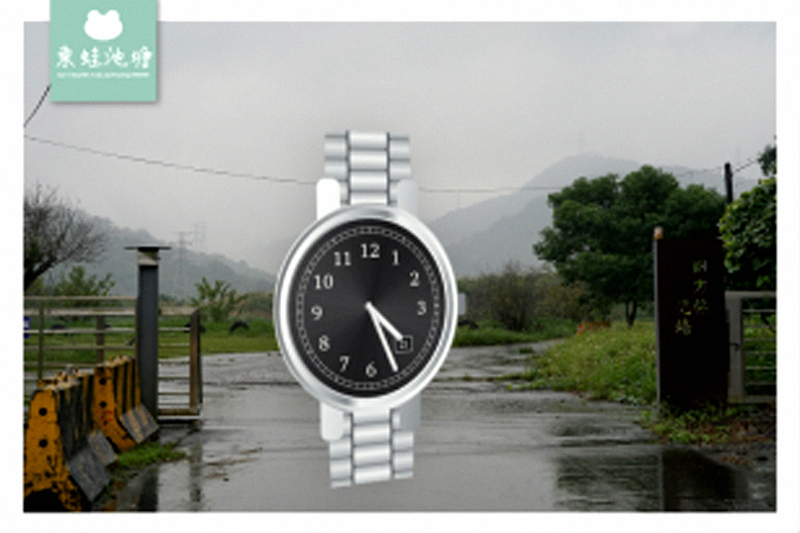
4:26
